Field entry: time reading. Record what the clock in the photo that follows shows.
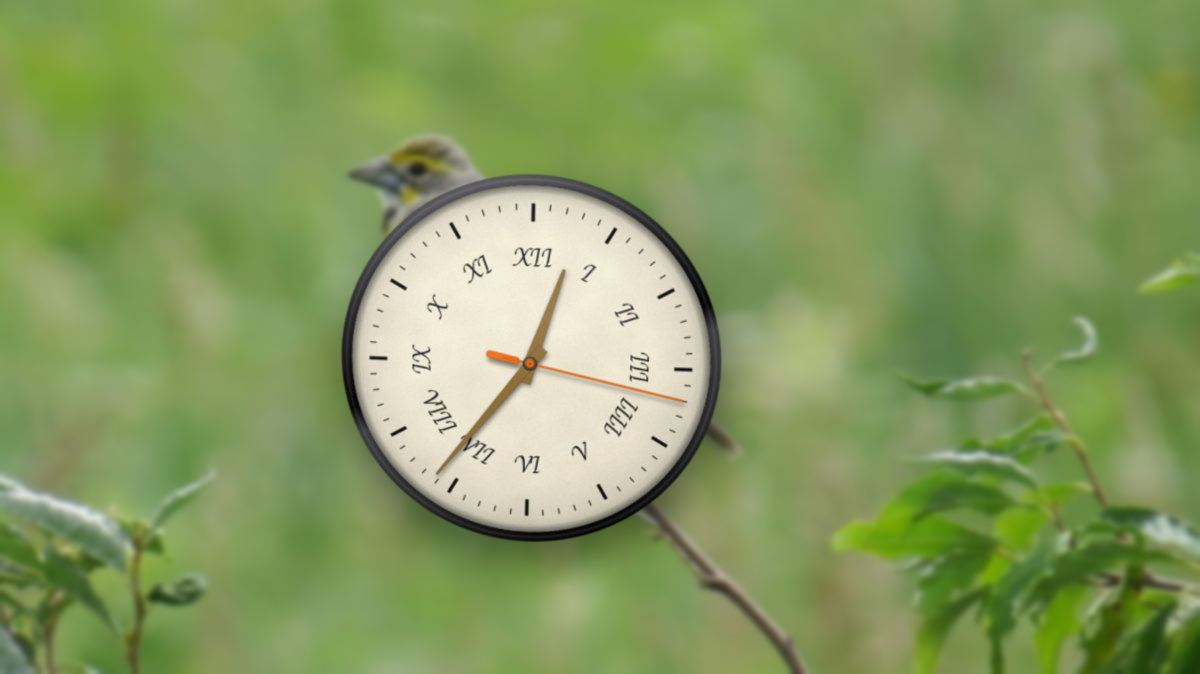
12:36:17
